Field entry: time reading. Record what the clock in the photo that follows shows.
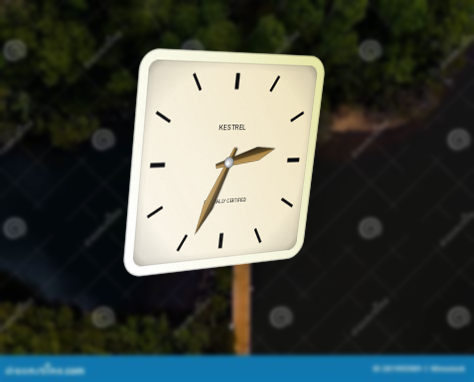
2:34
